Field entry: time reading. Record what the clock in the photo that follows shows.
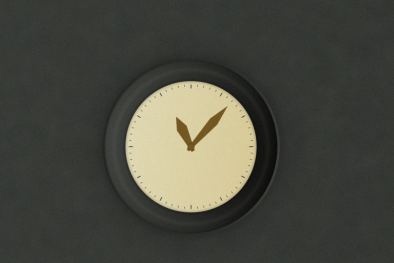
11:07
